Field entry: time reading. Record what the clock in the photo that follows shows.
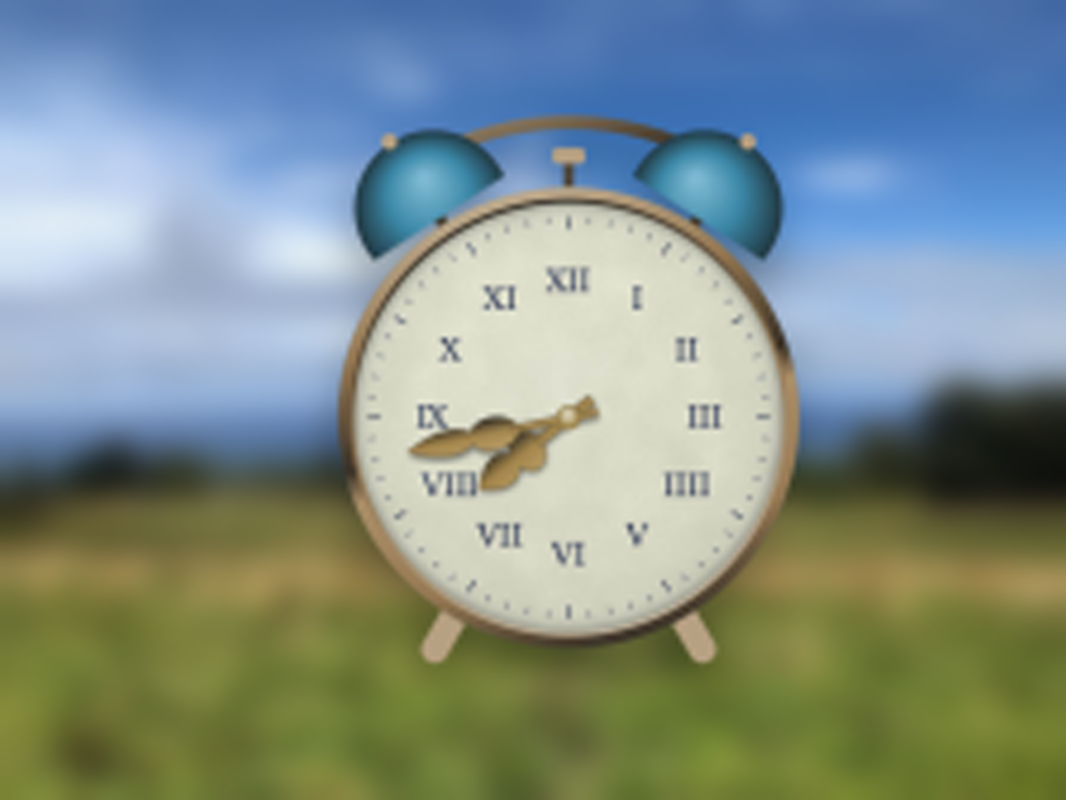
7:43
